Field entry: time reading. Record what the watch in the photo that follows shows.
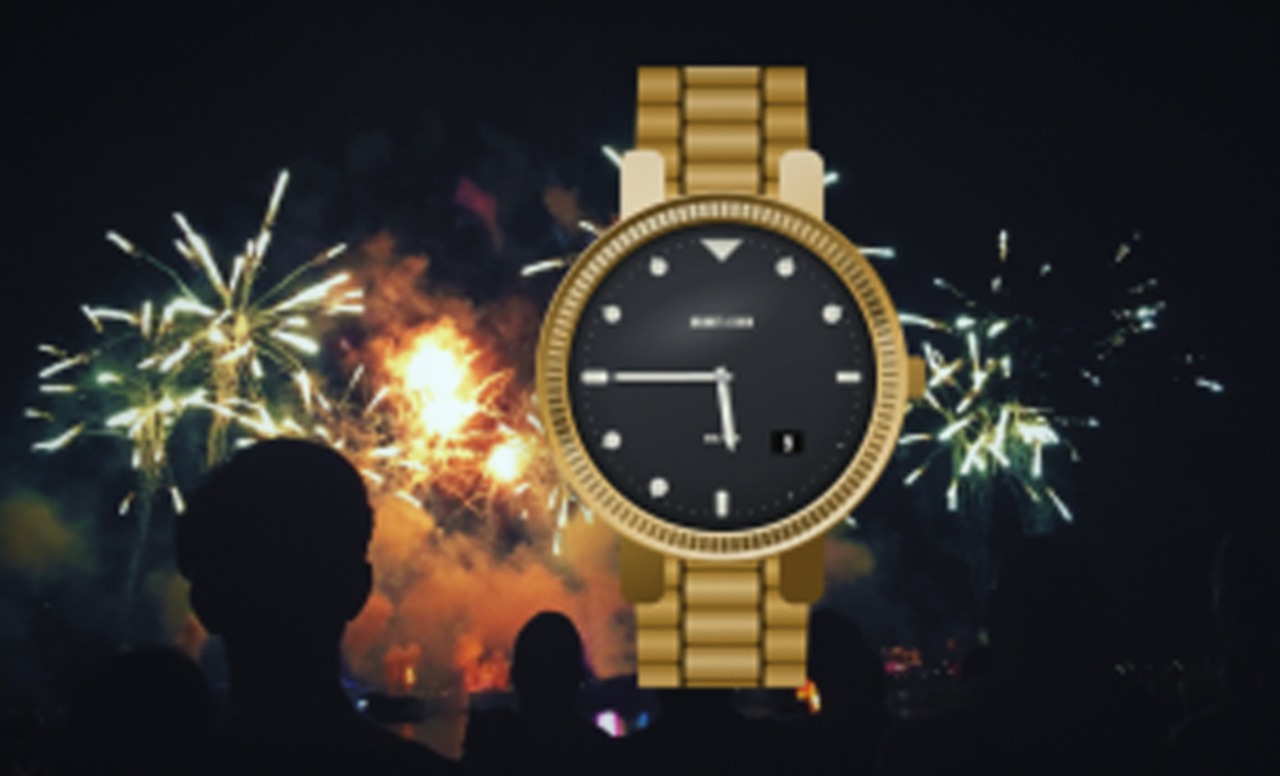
5:45
